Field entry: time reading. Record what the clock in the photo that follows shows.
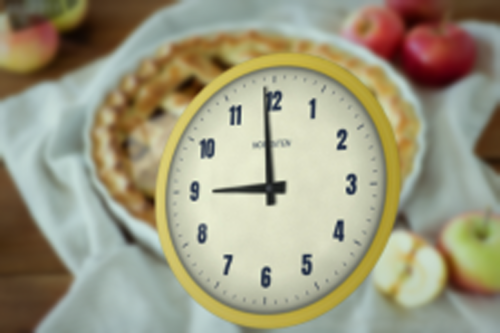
8:59
